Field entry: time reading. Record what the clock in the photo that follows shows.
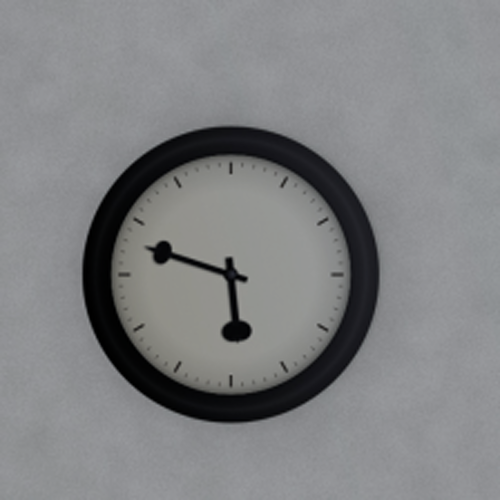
5:48
